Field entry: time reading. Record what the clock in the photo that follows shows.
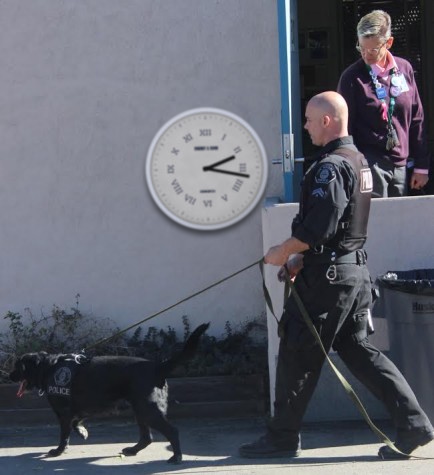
2:17
